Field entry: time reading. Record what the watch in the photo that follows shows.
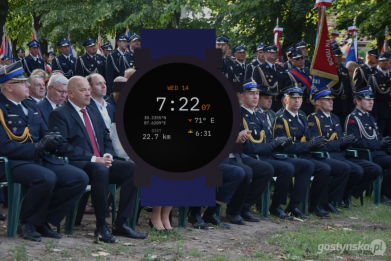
7:22:07
